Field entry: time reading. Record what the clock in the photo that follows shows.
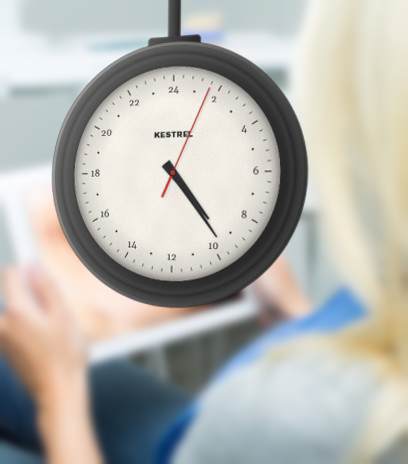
9:24:04
